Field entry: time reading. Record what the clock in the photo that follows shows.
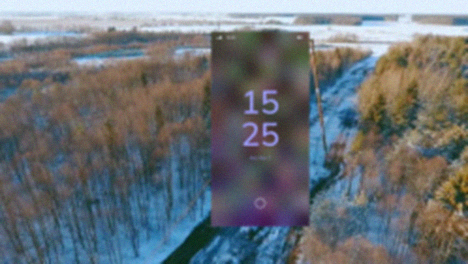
15:25
